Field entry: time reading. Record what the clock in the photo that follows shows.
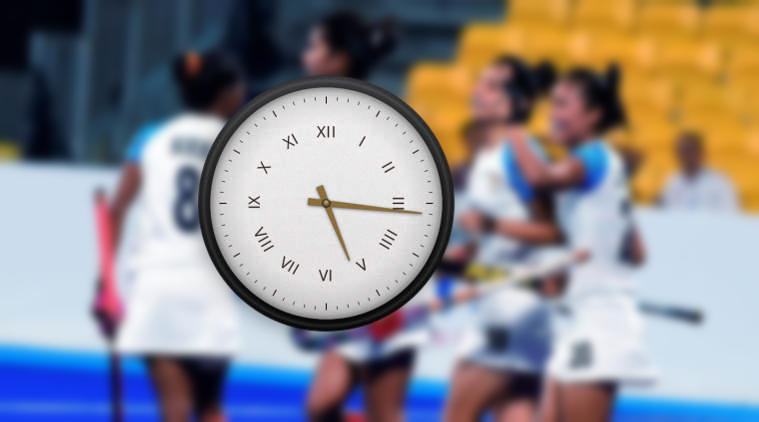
5:16
